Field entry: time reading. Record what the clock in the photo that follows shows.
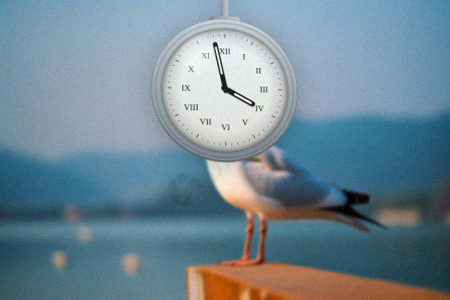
3:58
